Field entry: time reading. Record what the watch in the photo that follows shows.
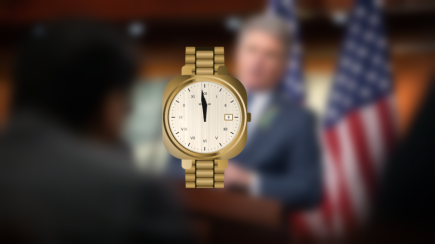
11:59
